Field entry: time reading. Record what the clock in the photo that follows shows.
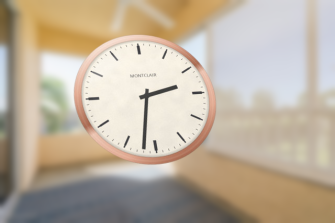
2:32
